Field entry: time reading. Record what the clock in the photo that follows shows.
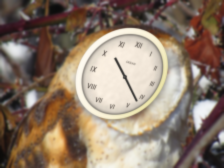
10:22
